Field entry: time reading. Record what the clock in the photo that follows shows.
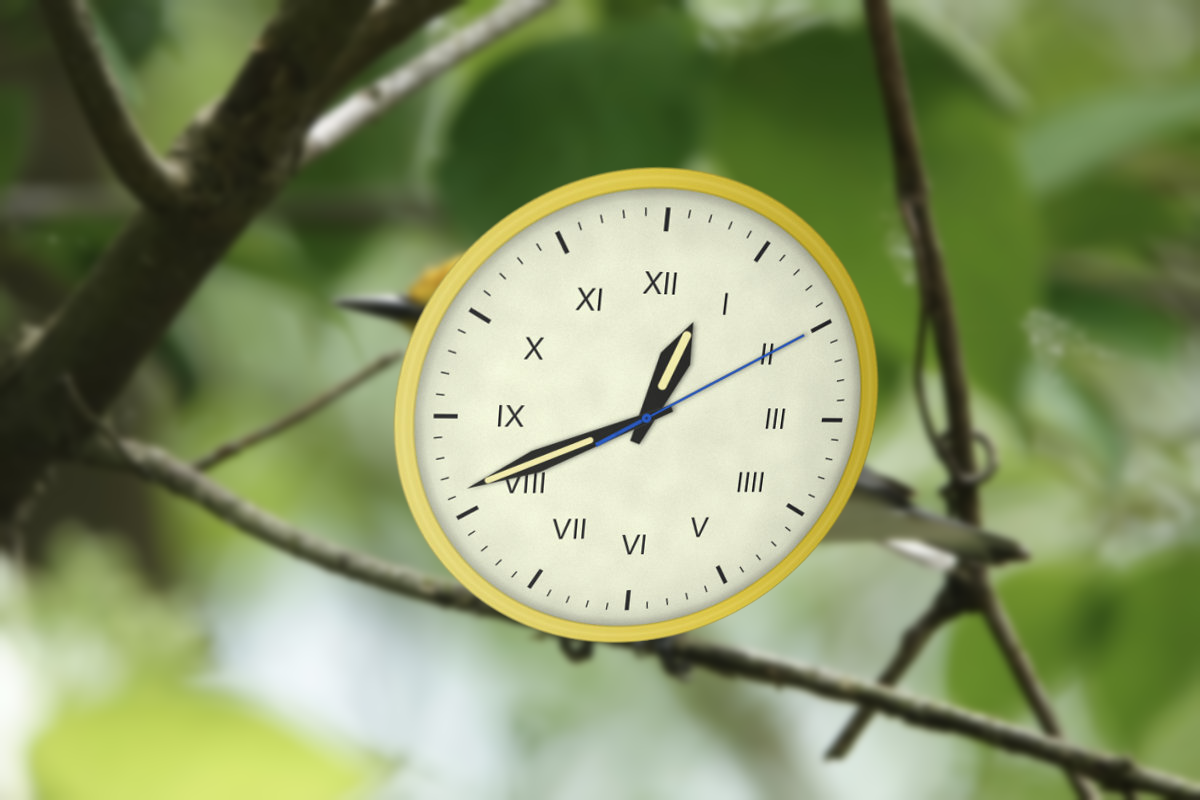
12:41:10
